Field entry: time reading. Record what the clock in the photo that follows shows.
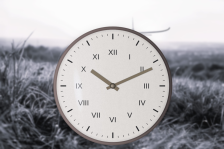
10:11
